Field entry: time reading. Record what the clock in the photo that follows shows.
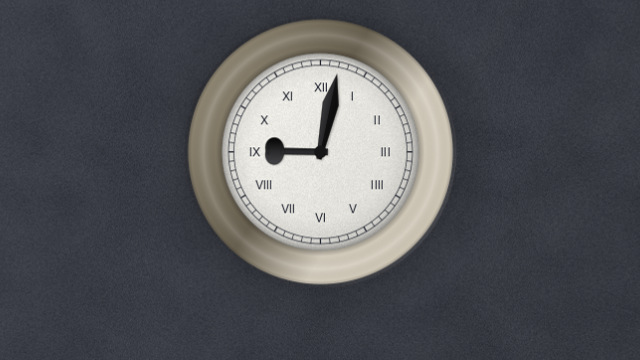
9:02
